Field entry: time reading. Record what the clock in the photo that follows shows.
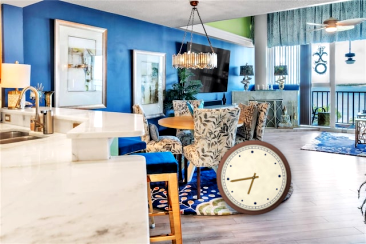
6:44
